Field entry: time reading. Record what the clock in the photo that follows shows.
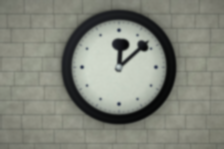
12:08
